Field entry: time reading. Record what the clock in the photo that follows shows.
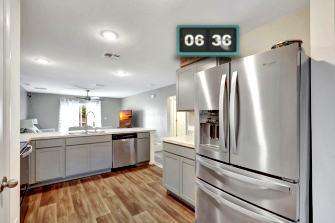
6:36
